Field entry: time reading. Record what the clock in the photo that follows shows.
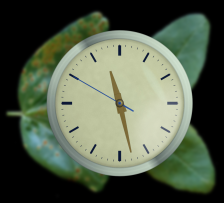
11:27:50
